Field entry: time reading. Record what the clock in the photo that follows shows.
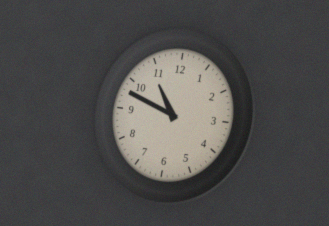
10:48
